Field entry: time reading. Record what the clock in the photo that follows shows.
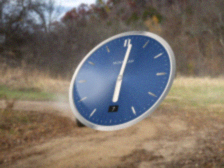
6:01
